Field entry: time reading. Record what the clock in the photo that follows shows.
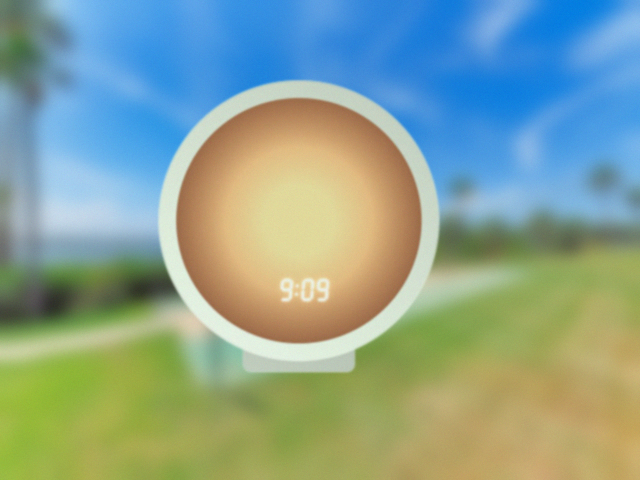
9:09
